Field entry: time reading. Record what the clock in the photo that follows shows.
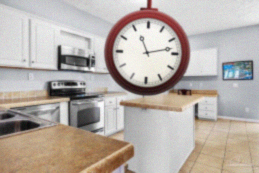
11:13
